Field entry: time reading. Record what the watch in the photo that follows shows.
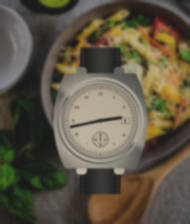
2:43
